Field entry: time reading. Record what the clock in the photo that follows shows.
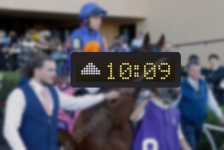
10:09
